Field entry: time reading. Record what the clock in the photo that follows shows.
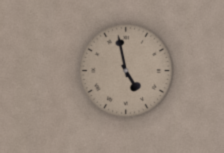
4:58
